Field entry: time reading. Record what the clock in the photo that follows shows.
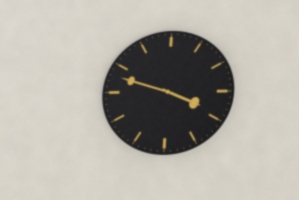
3:48
